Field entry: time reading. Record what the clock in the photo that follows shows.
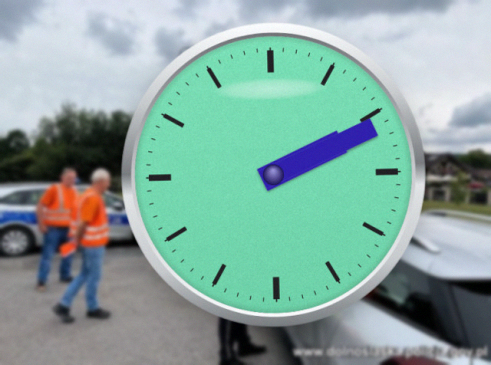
2:11
